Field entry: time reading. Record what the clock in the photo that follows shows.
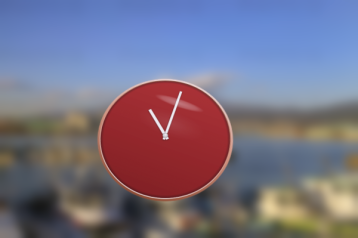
11:03
